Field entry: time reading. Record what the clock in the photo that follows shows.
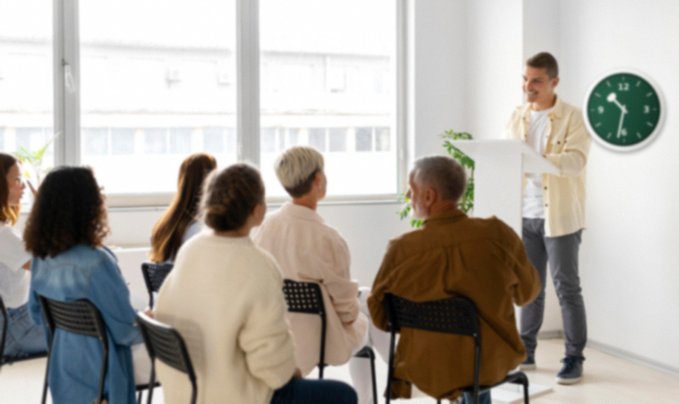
10:32
